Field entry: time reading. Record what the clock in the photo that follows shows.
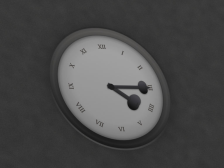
4:15
